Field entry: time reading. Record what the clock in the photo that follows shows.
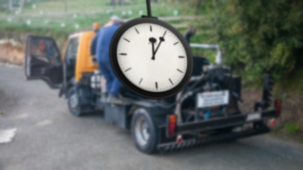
12:05
